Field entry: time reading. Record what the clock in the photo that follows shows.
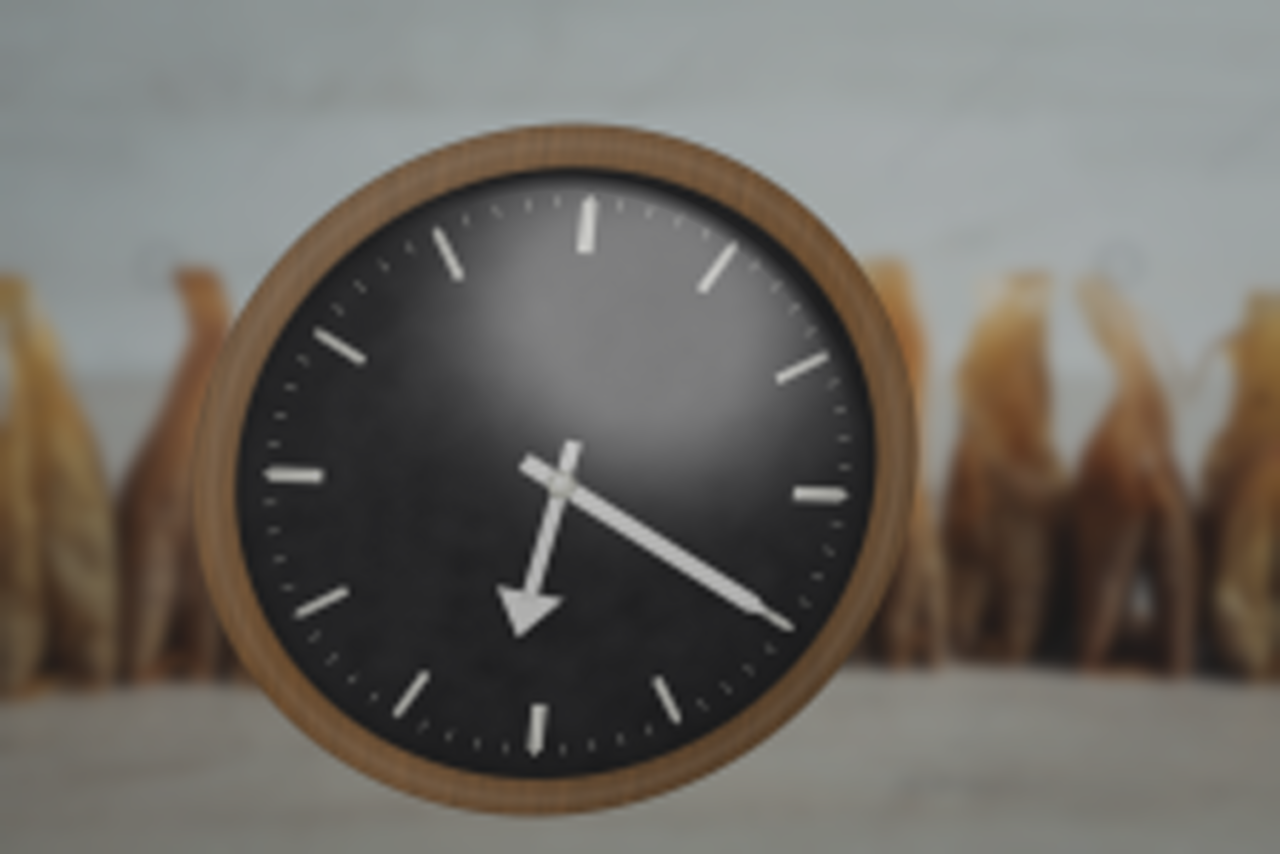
6:20
